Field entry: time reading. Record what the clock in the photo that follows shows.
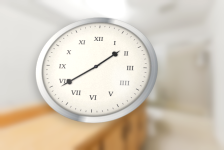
1:39
